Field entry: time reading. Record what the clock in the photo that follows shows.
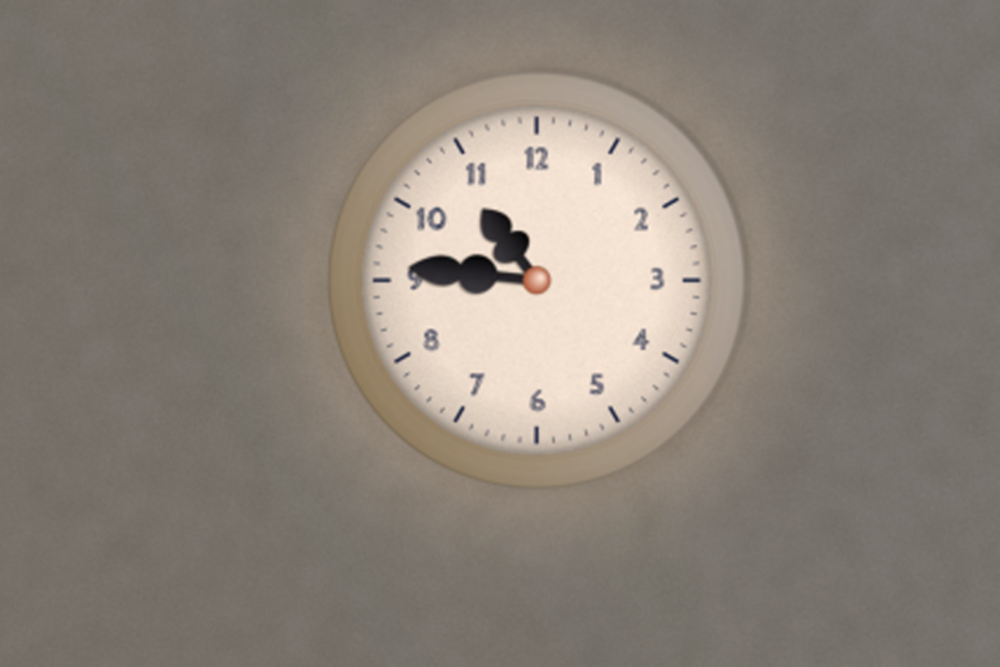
10:46
